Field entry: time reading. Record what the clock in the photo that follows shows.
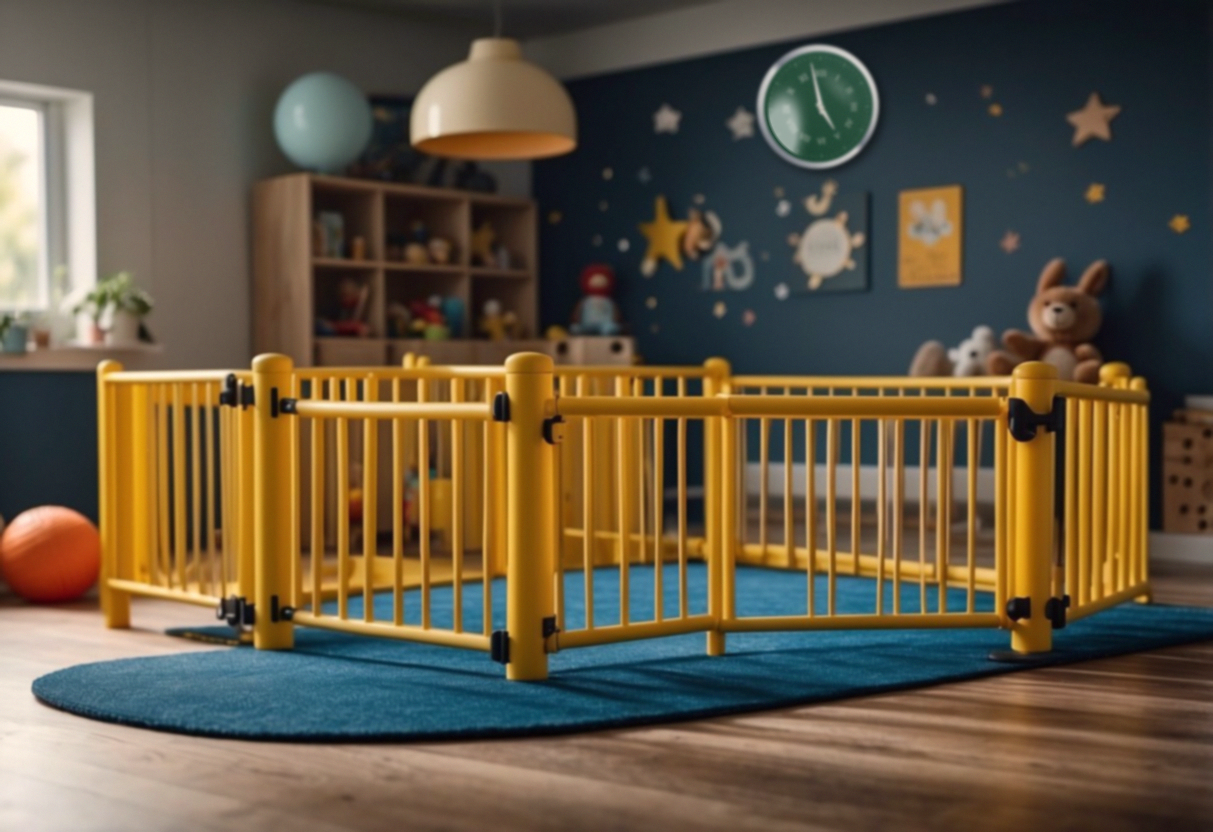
4:58
